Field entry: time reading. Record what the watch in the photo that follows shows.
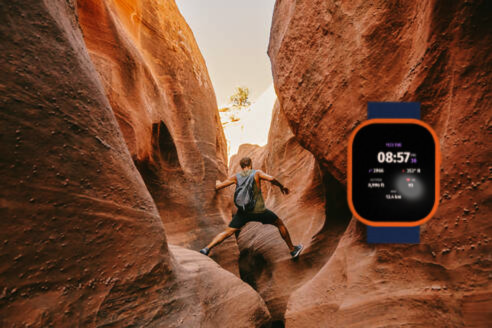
8:57
